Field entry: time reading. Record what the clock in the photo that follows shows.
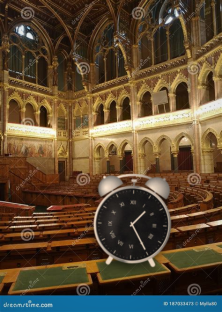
1:25
